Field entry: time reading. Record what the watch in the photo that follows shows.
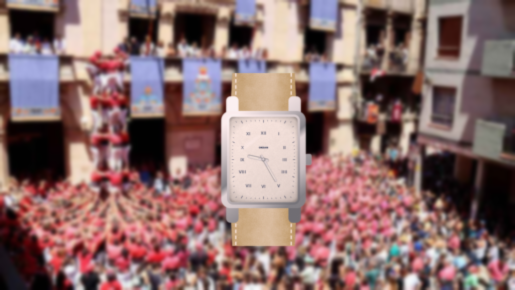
9:25
